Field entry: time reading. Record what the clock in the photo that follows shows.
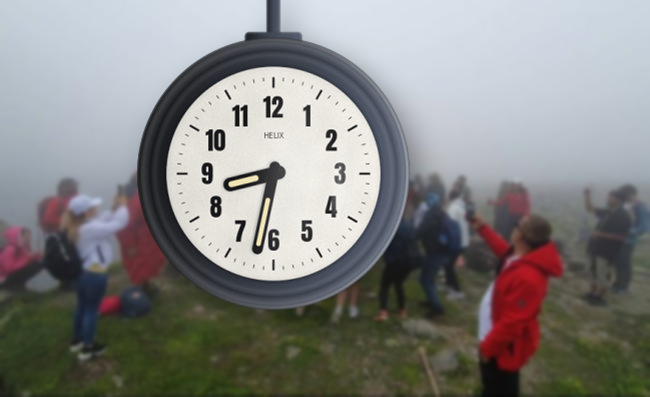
8:32
